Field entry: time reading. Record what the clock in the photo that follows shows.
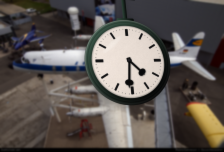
4:31
